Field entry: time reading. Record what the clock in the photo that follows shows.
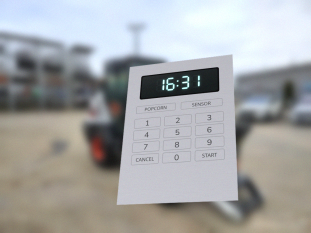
16:31
